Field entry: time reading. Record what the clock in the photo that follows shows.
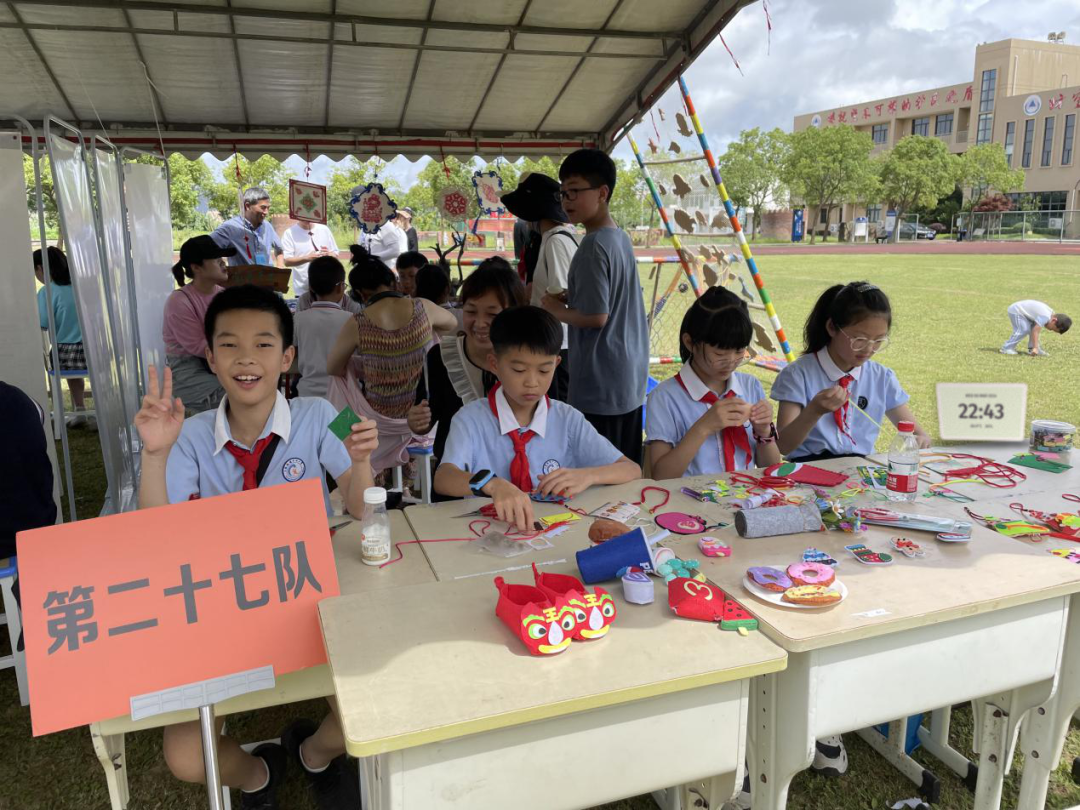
22:43
